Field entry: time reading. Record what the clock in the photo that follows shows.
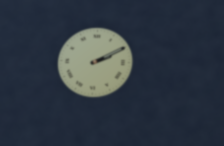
2:10
